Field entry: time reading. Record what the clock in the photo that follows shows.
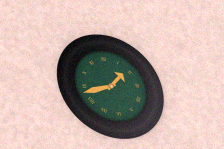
1:43
